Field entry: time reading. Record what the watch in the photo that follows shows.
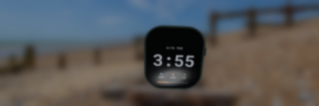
3:55
